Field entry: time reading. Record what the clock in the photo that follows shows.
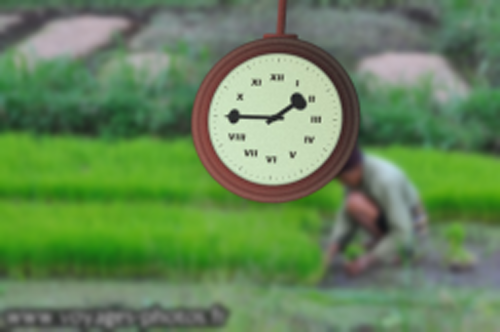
1:45
